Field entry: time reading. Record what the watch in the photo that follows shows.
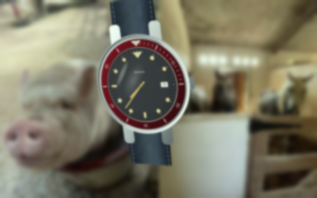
7:37
